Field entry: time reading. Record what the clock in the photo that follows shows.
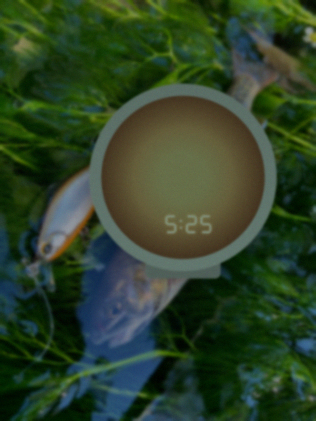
5:25
